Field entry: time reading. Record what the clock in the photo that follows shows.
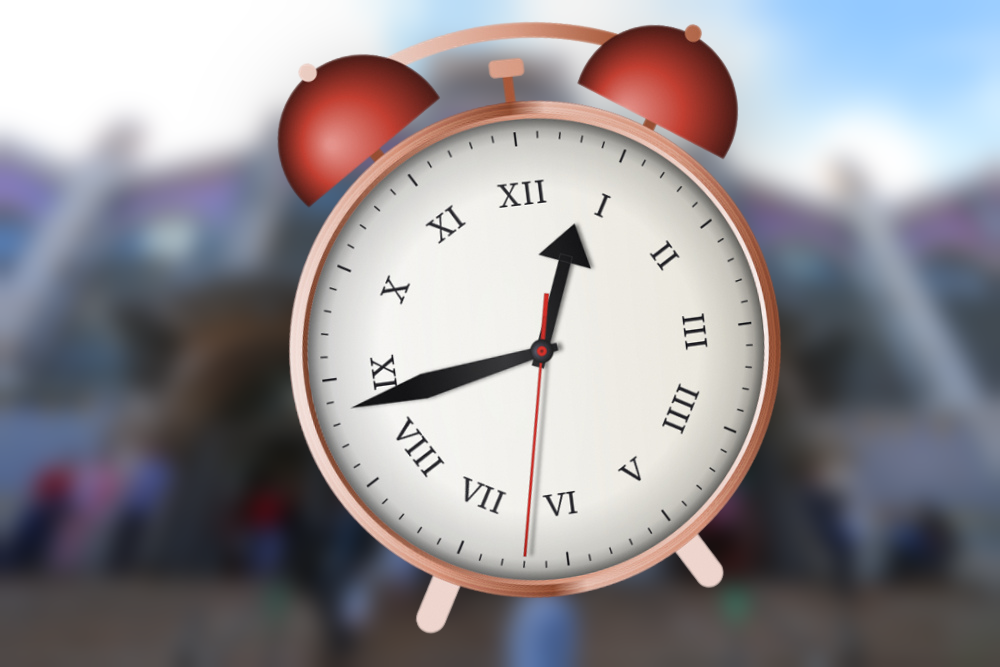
12:43:32
